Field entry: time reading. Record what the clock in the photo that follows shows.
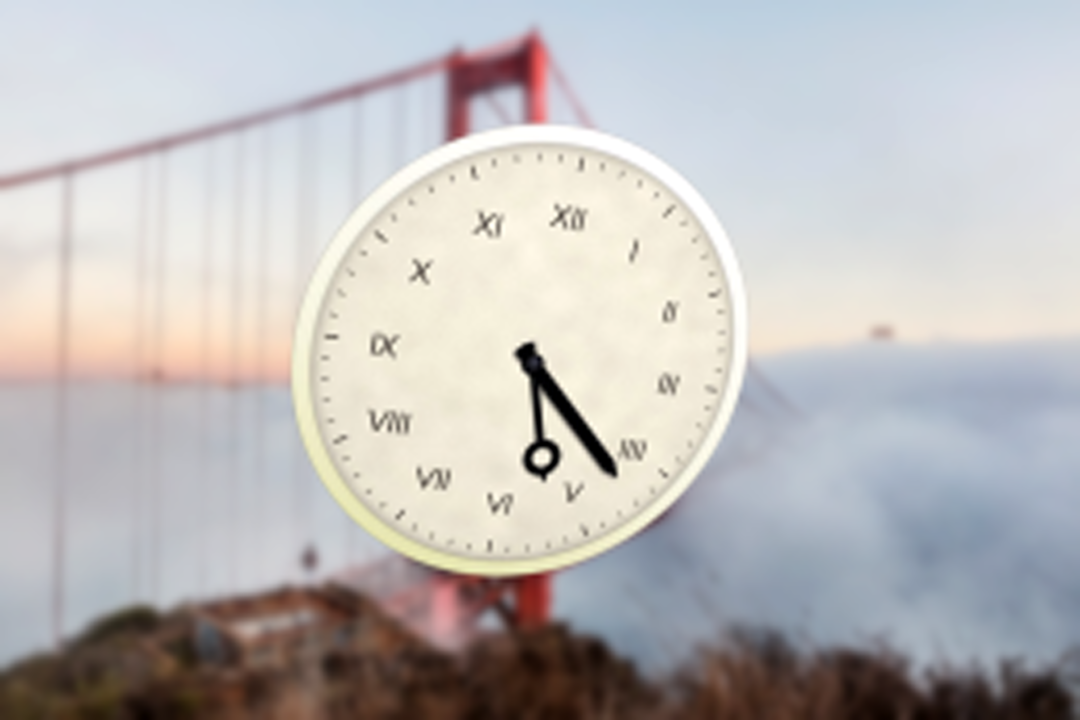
5:22
